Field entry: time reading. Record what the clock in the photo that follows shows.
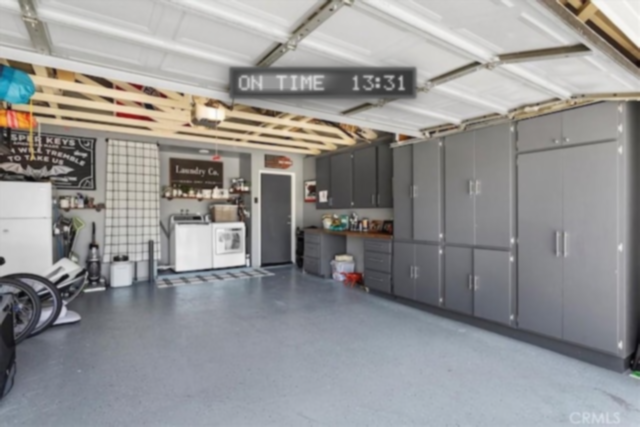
13:31
